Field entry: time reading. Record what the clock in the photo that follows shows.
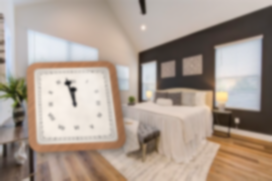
11:58
